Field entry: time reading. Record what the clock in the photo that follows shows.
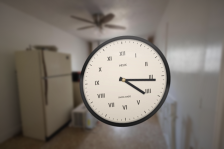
4:16
